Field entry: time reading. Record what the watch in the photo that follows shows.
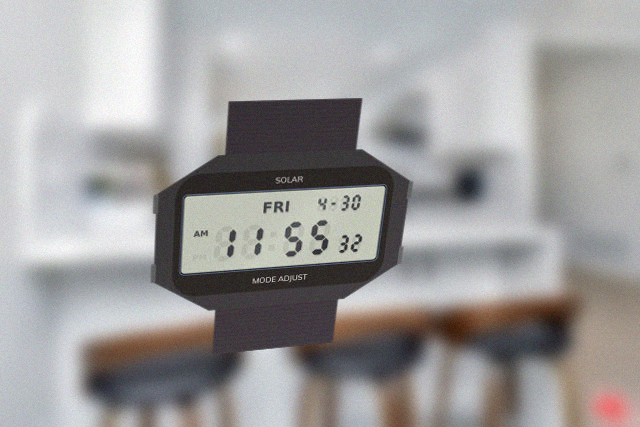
11:55:32
